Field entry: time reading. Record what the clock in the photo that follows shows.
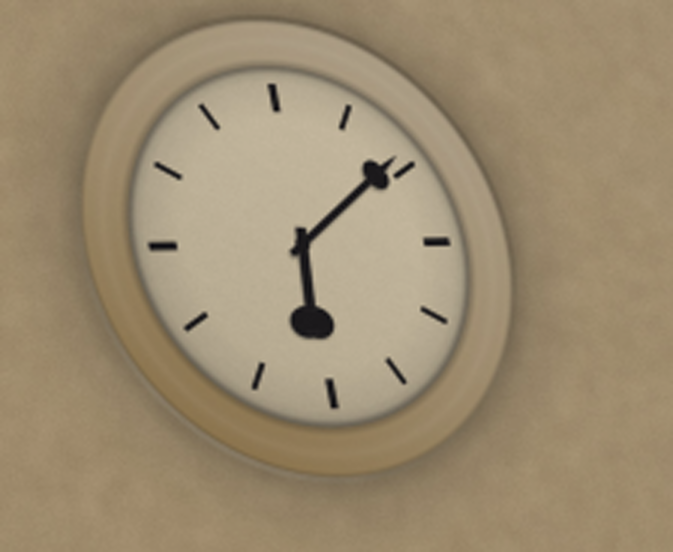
6:09
